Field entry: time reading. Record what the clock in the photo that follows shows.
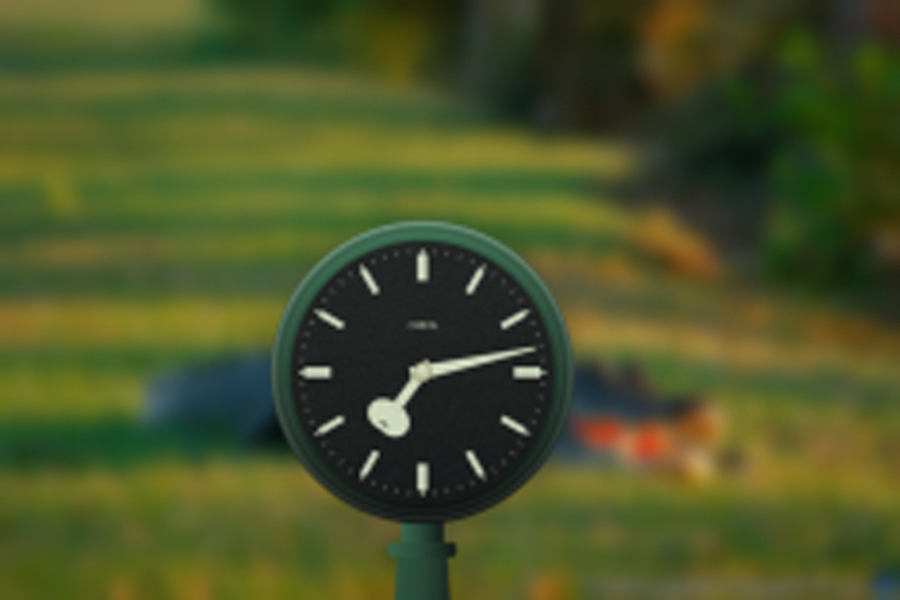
7:13
